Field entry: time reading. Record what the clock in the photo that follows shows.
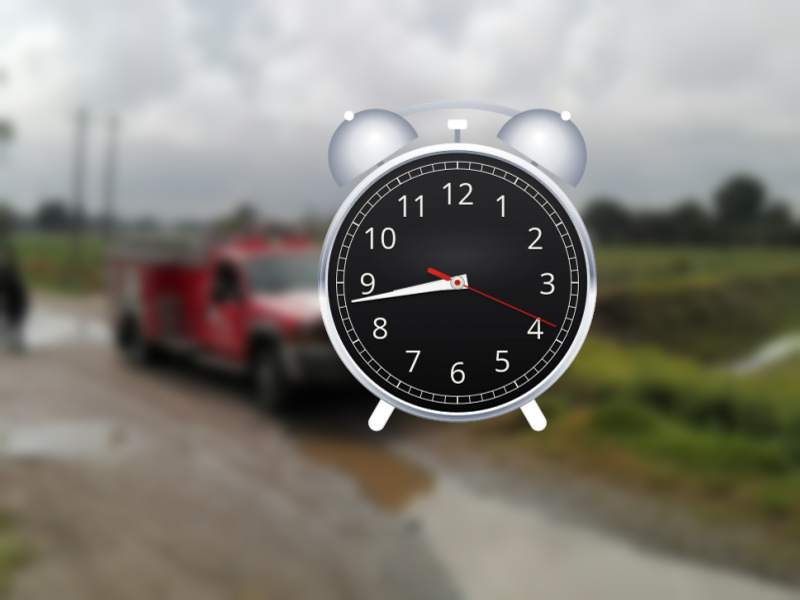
8:43:19
